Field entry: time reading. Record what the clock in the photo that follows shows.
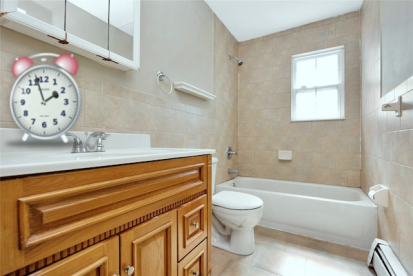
1:57
